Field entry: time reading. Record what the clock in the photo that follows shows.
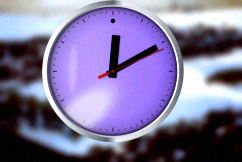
12:10:11
